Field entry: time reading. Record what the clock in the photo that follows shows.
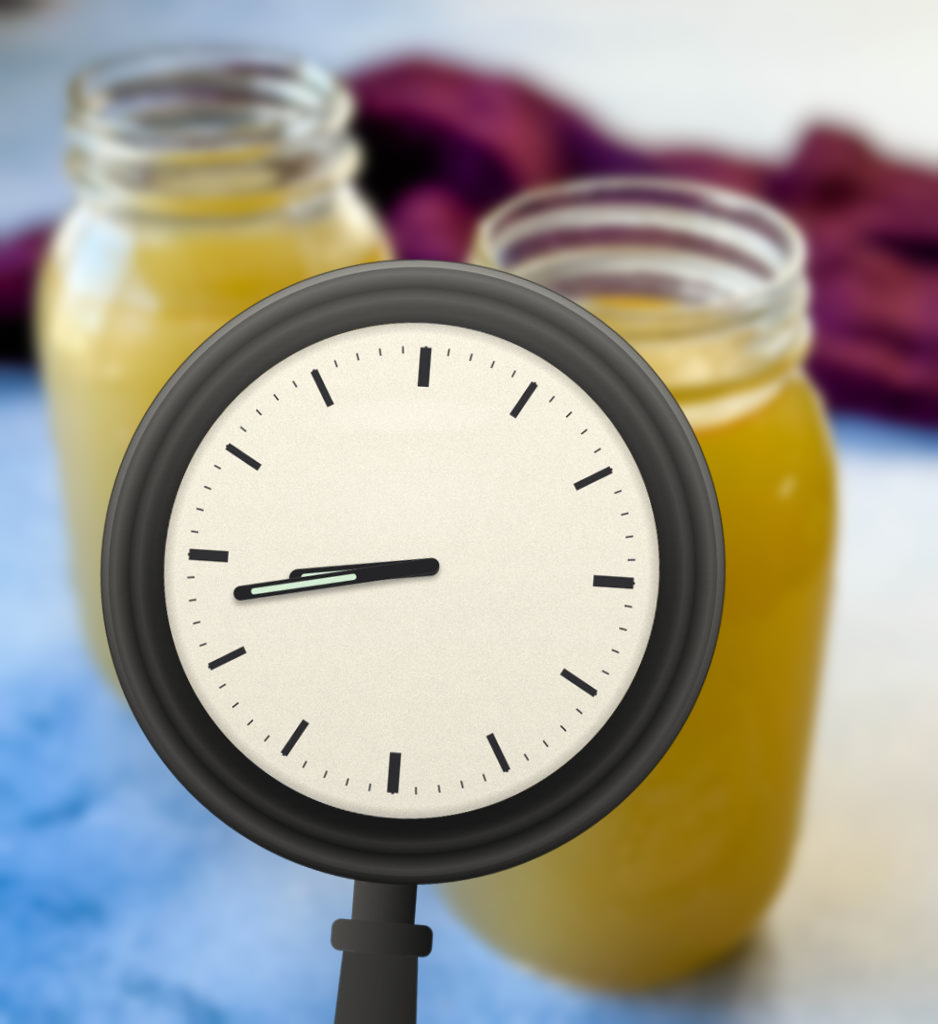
8:43
